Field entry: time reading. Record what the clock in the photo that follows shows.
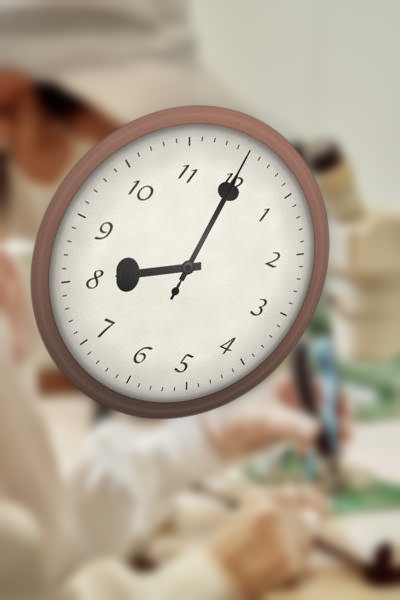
8:00:00
